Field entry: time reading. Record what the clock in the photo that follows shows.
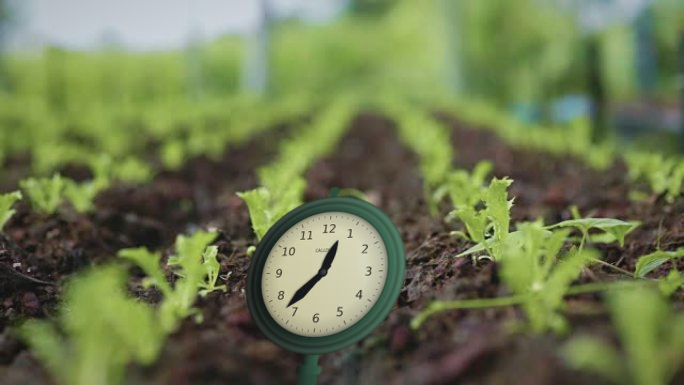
12:37
